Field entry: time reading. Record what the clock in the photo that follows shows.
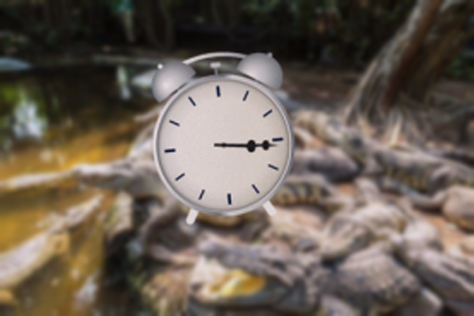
3:16
